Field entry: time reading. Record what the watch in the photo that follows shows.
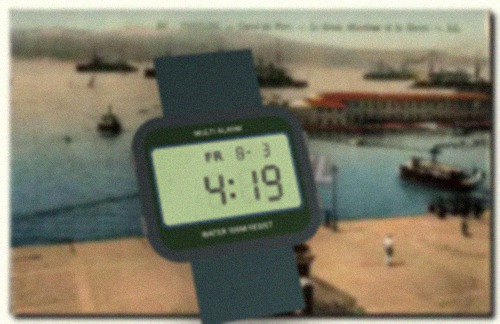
4:19
